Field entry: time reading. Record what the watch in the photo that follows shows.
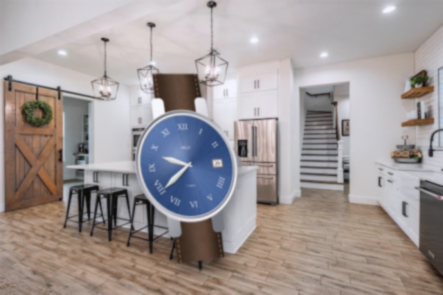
9:39
